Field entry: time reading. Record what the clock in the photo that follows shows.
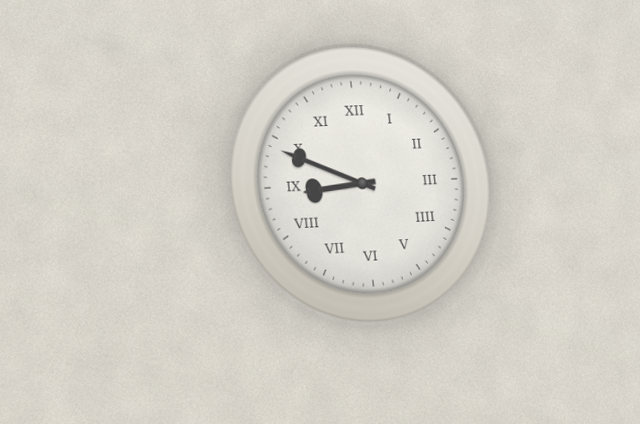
8:49
